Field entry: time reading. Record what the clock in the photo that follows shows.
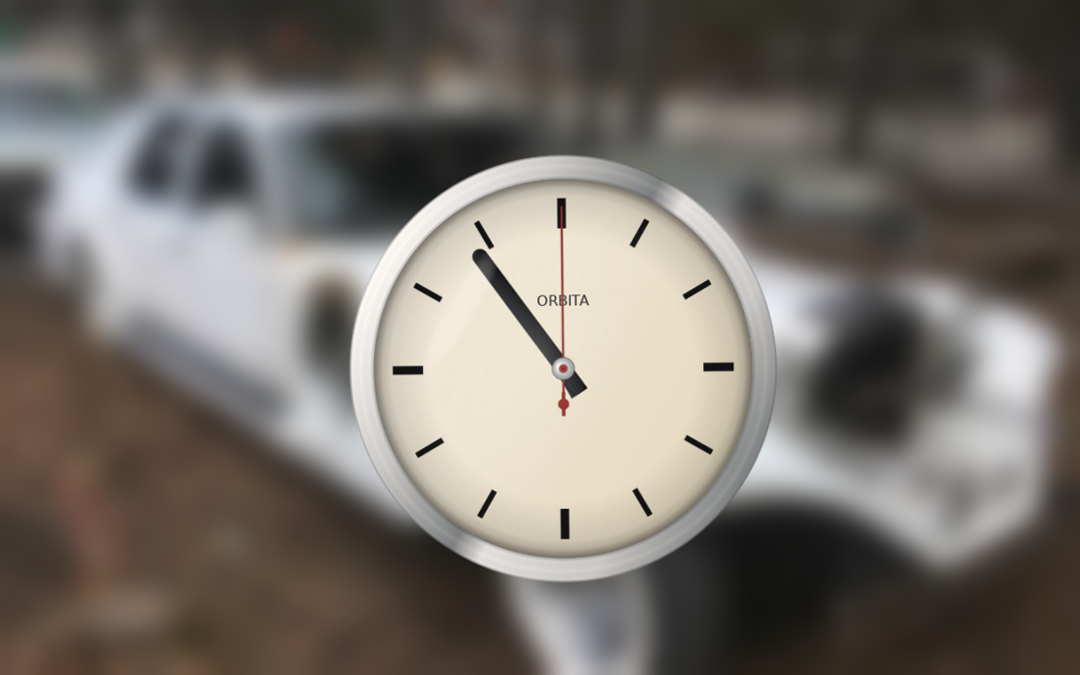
10:54:00
